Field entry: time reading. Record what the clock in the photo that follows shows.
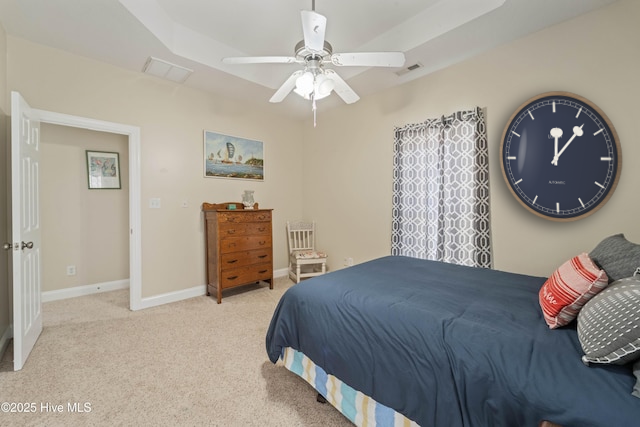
12:07
